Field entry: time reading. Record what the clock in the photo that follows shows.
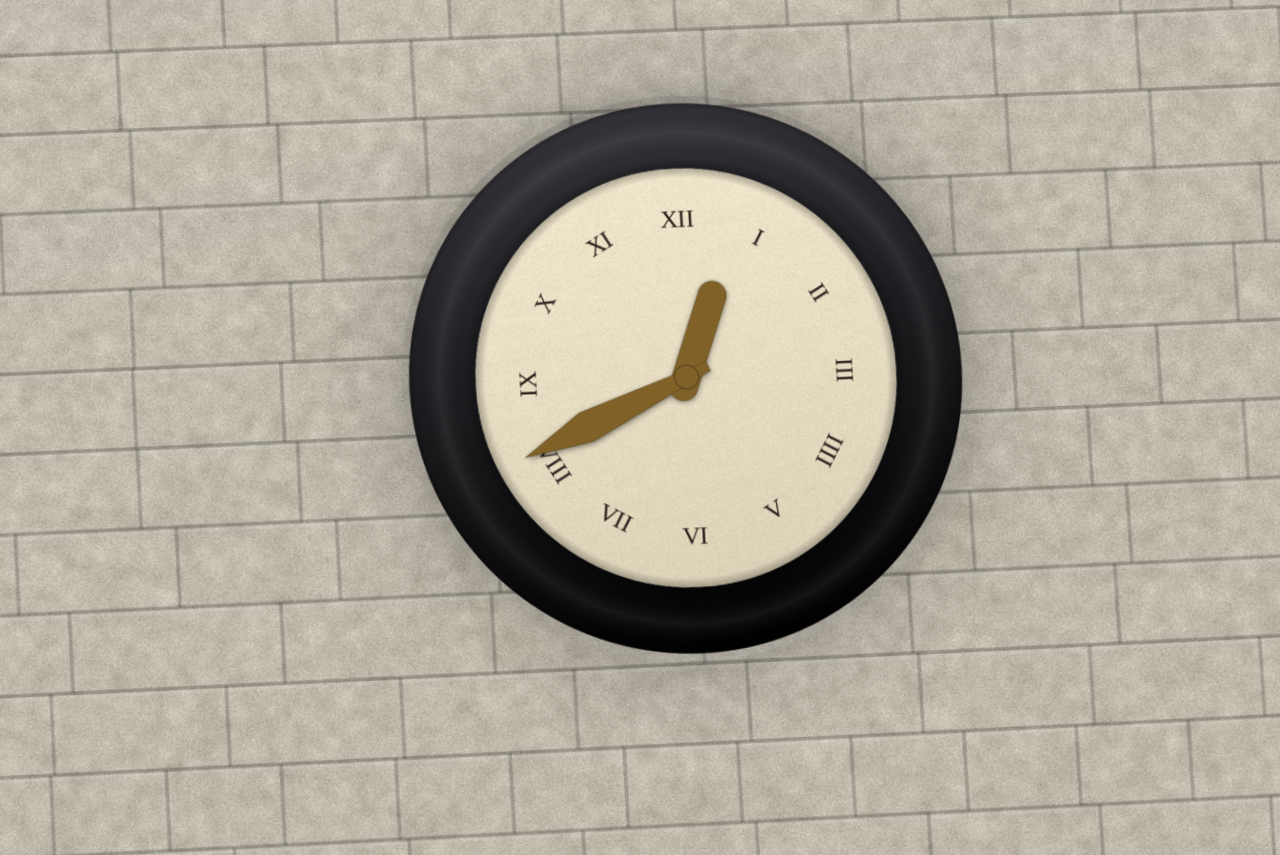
12:41
